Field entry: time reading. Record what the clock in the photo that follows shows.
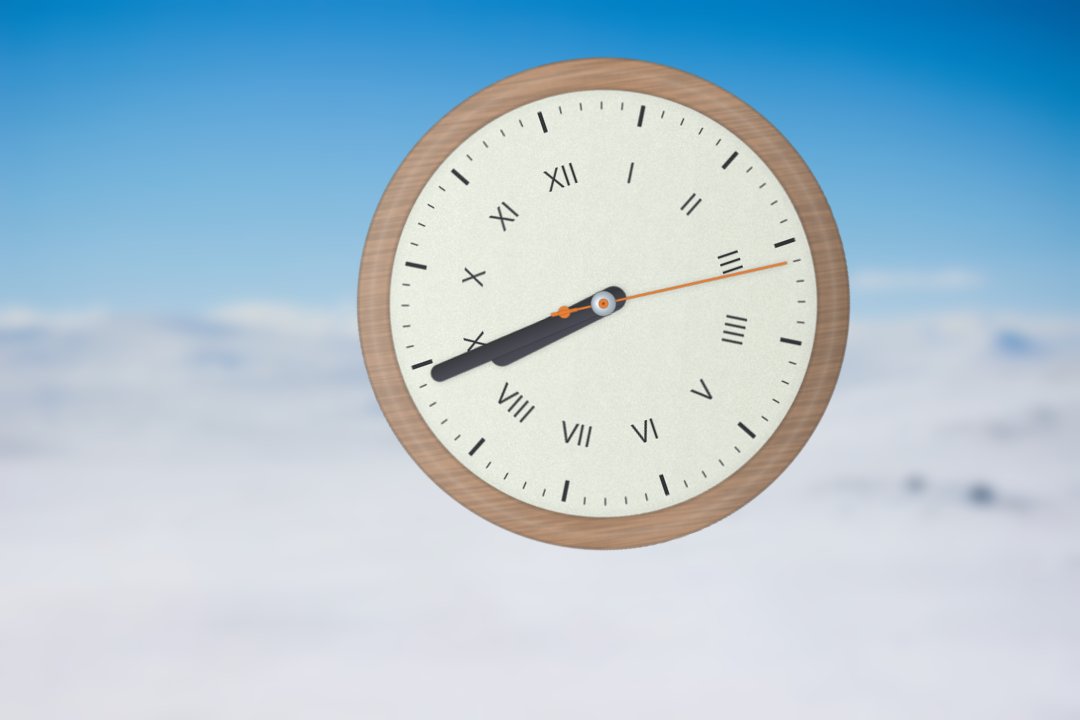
8:44:16
